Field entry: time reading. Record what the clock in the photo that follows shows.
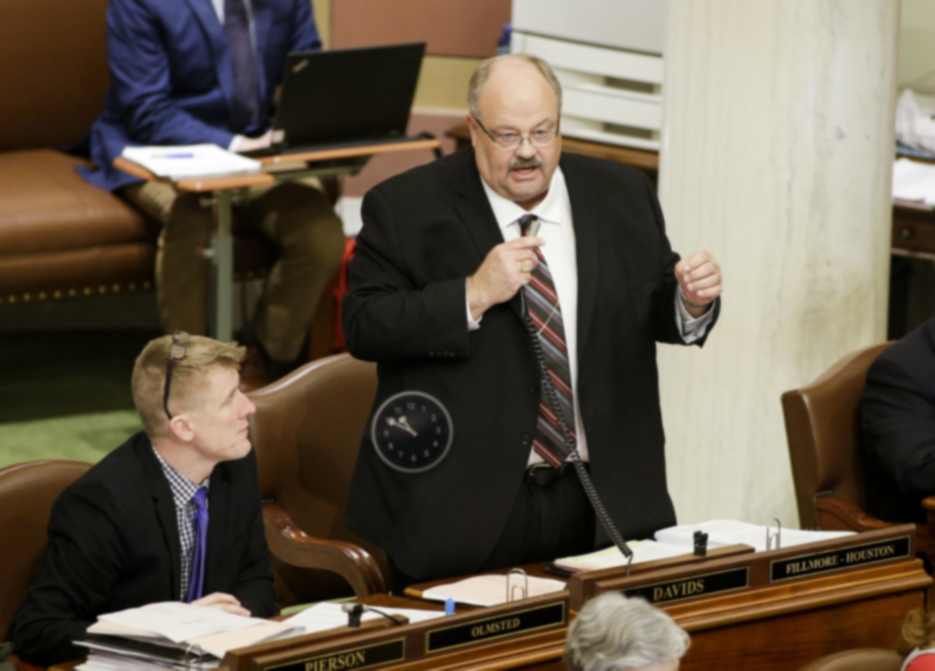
10:50
